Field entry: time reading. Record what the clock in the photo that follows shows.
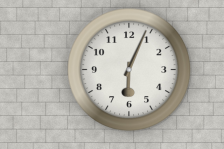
6:04
